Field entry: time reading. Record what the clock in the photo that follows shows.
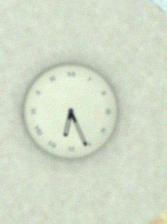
6:26
